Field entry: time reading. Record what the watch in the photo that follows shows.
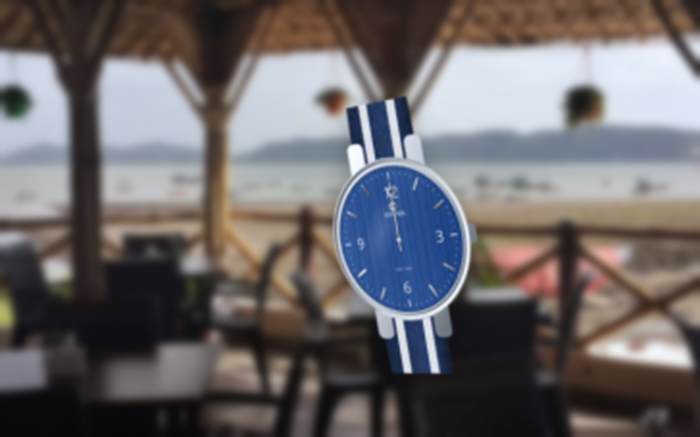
12:00
